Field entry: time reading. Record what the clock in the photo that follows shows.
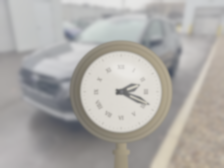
2:19
